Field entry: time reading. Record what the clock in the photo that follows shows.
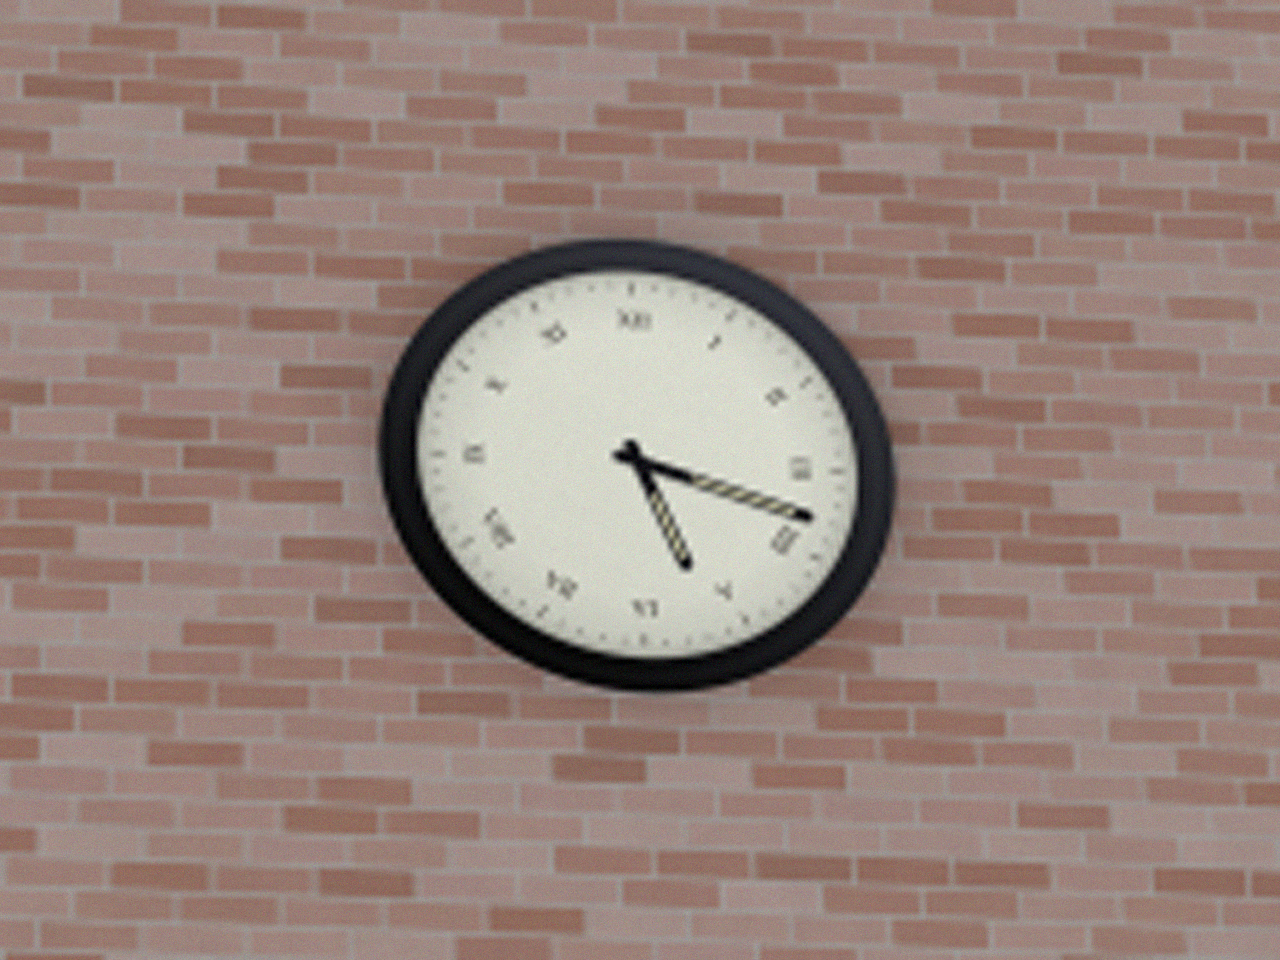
5:18
